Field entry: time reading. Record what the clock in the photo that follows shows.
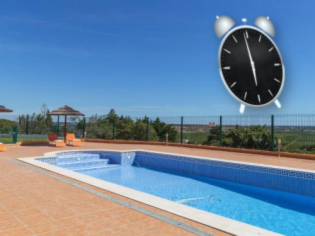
5:59
